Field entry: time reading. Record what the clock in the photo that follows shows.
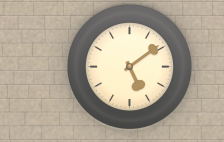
5:09
